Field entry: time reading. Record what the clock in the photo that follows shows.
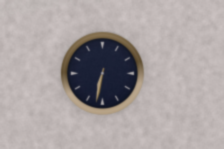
6:32
